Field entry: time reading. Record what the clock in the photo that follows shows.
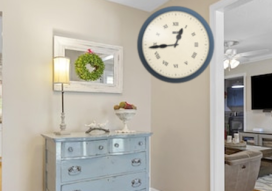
12:44
